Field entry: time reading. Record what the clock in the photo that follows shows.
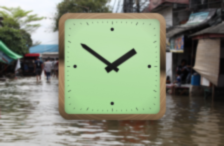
1:51
